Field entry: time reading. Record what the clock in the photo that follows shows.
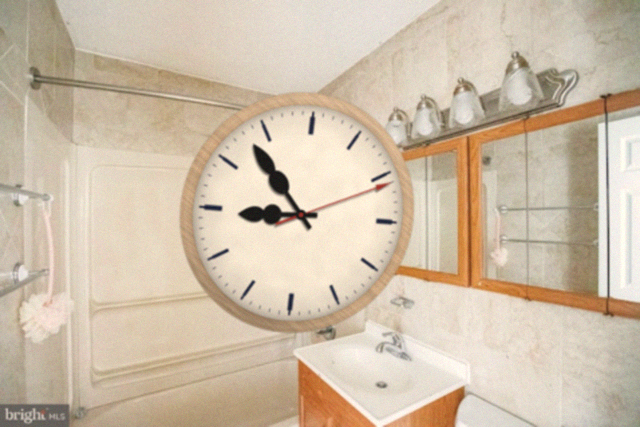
8:53:11
